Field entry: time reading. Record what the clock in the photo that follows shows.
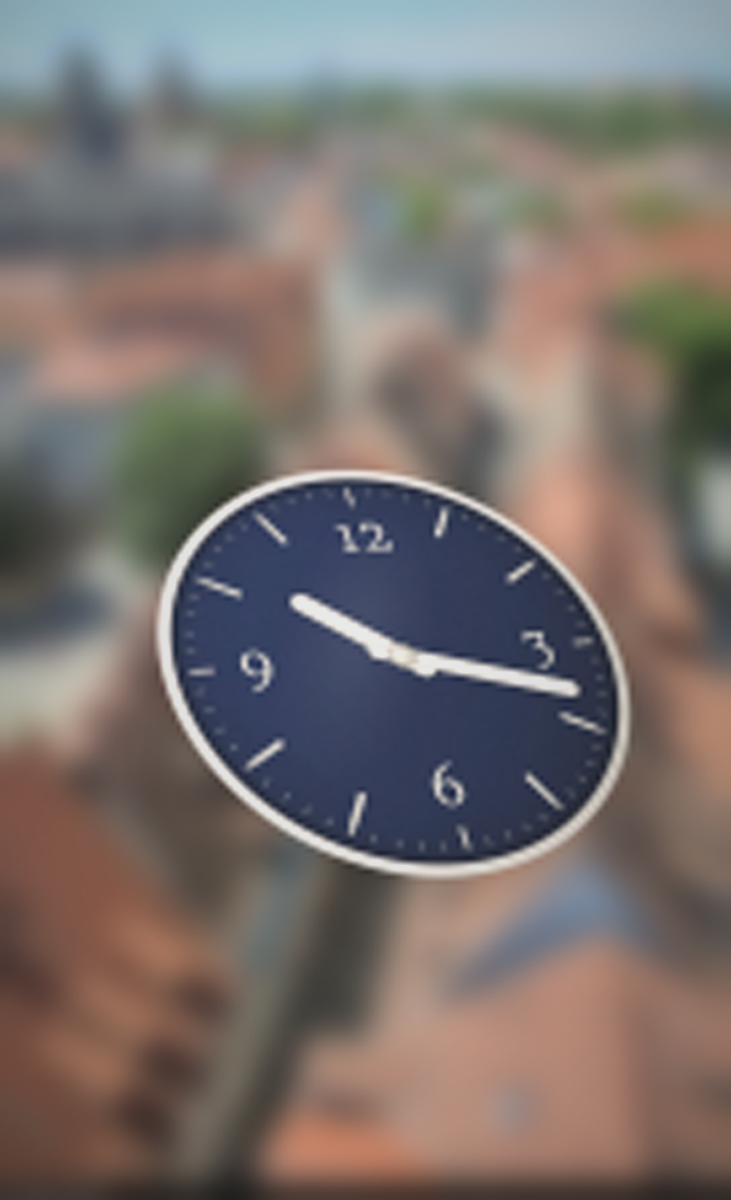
10:18
